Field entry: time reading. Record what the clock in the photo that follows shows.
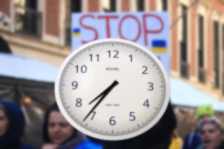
7:36
